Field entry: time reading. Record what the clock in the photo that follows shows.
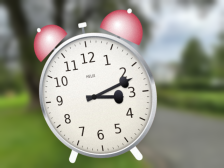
3:12
